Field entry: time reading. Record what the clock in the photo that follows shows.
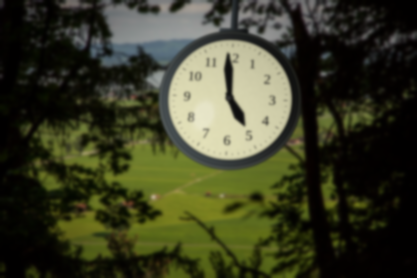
4:59
